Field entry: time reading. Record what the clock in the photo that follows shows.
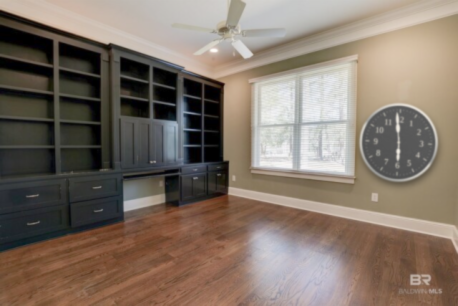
5:59
